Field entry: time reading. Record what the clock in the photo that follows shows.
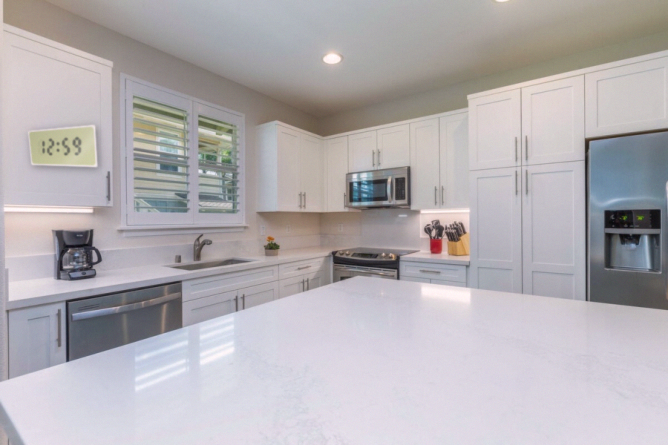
12:59
